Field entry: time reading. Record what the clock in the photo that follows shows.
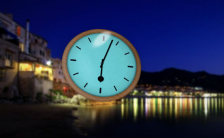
6:03
